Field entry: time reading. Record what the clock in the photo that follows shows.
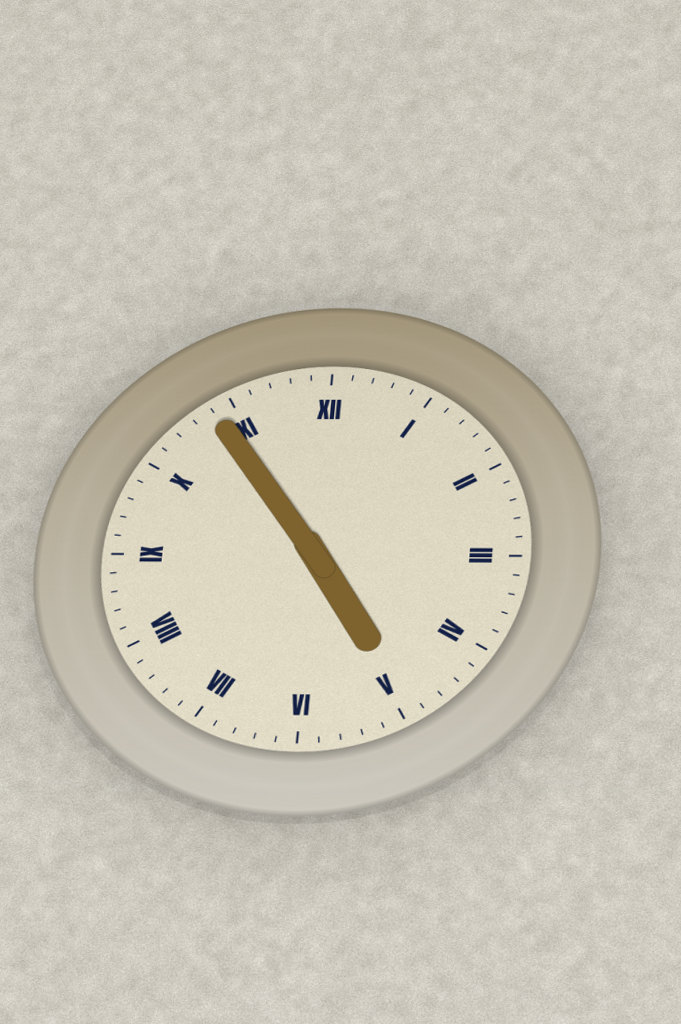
4:54
